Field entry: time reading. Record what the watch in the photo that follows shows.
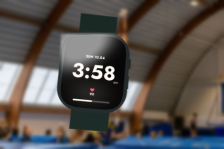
3:58
